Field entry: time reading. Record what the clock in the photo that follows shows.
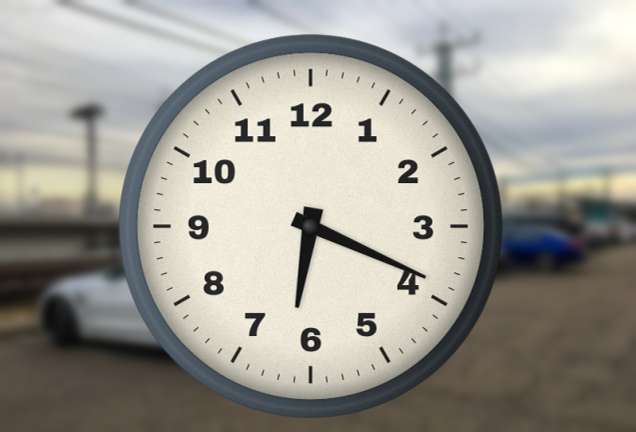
6:19
